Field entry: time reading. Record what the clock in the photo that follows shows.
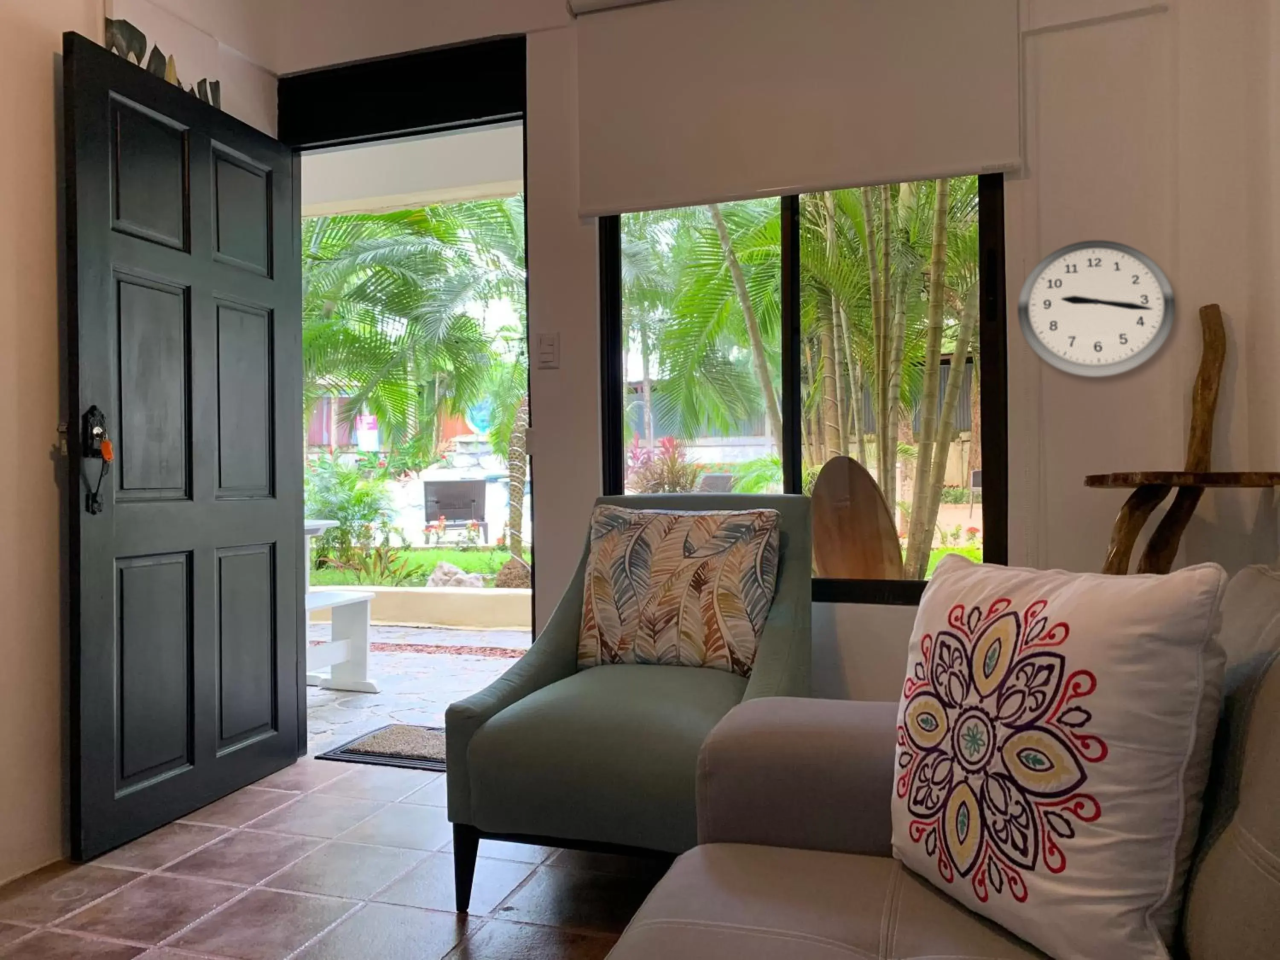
9:17
